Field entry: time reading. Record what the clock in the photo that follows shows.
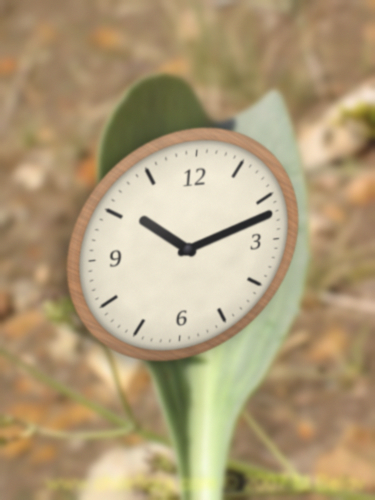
10:12
